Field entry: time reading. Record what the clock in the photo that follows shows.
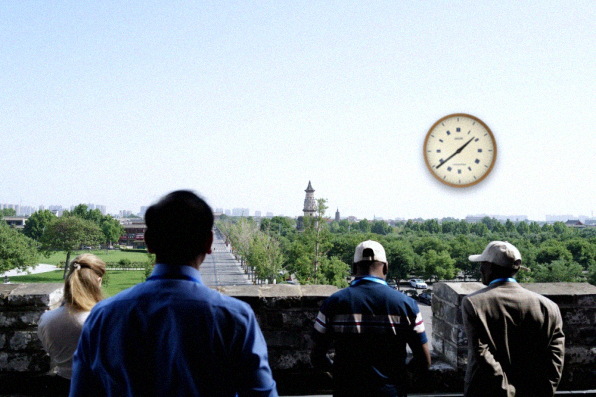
1:39
